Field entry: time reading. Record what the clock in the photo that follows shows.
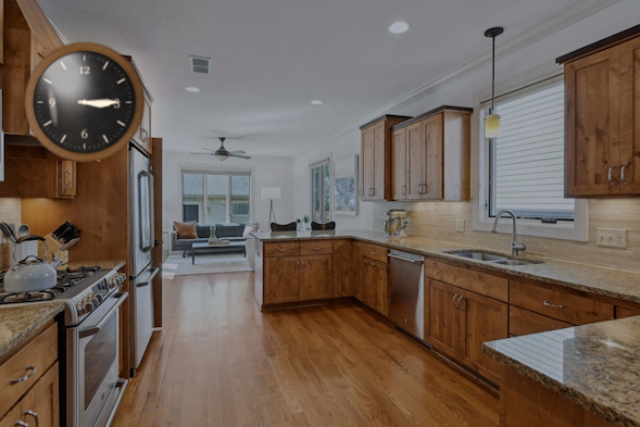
3:15
